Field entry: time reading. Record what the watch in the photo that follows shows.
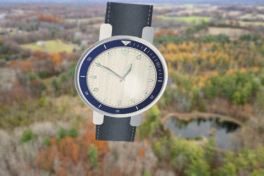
12:50
